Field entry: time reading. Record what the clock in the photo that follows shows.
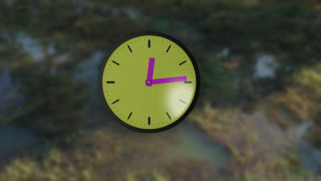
12:14
